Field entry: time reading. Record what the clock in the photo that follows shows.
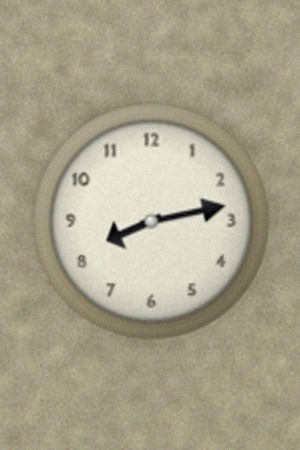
8:13
